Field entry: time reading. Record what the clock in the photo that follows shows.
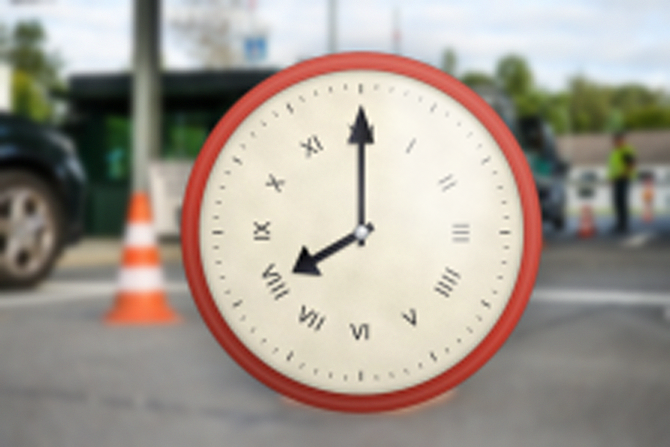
8:00
